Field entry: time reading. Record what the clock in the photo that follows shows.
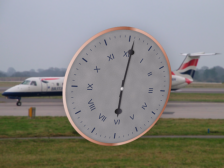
6:01
